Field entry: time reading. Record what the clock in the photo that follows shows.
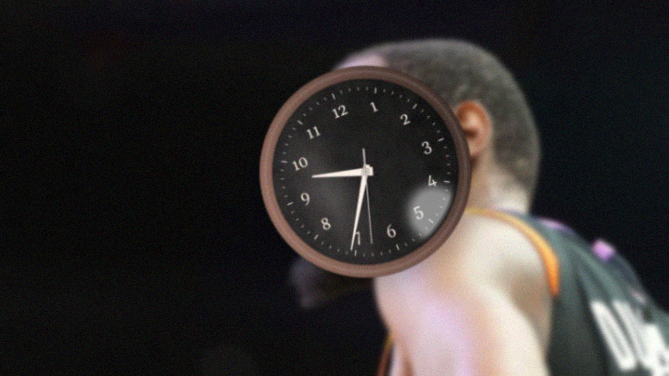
9:35:33
